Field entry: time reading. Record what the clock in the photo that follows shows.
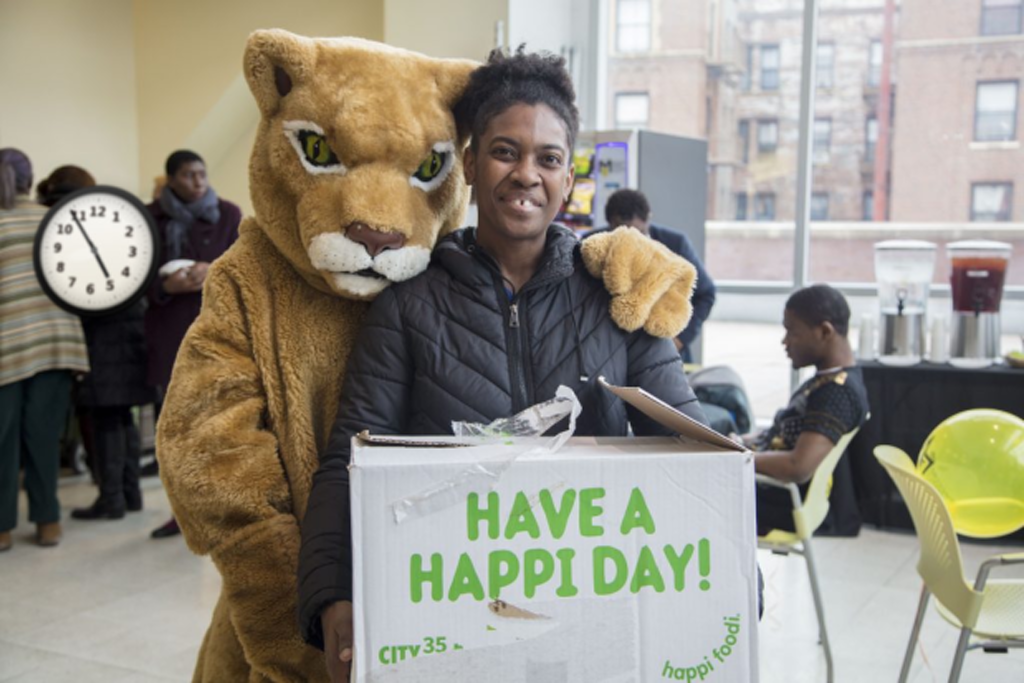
4:54
